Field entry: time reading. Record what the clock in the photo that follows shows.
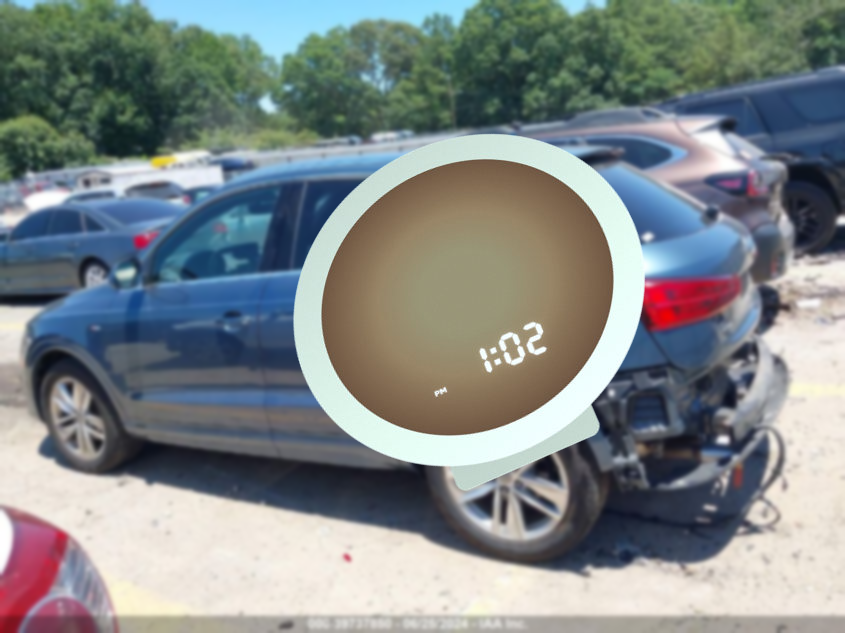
1:02
